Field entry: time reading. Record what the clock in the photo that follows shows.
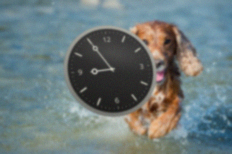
8:55
